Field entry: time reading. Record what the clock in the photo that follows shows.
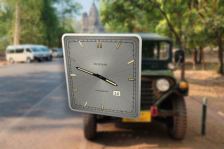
3:48
